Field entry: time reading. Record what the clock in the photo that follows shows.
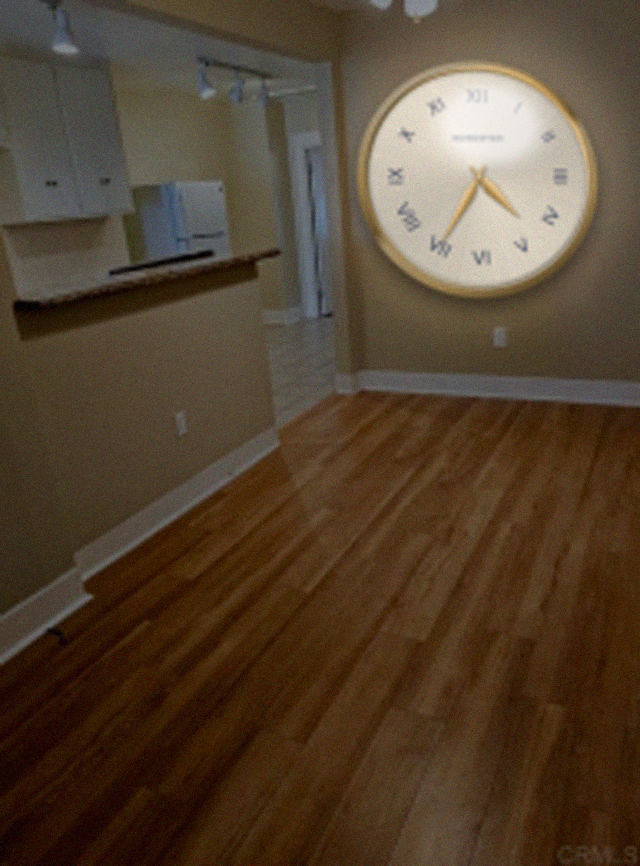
4:35
